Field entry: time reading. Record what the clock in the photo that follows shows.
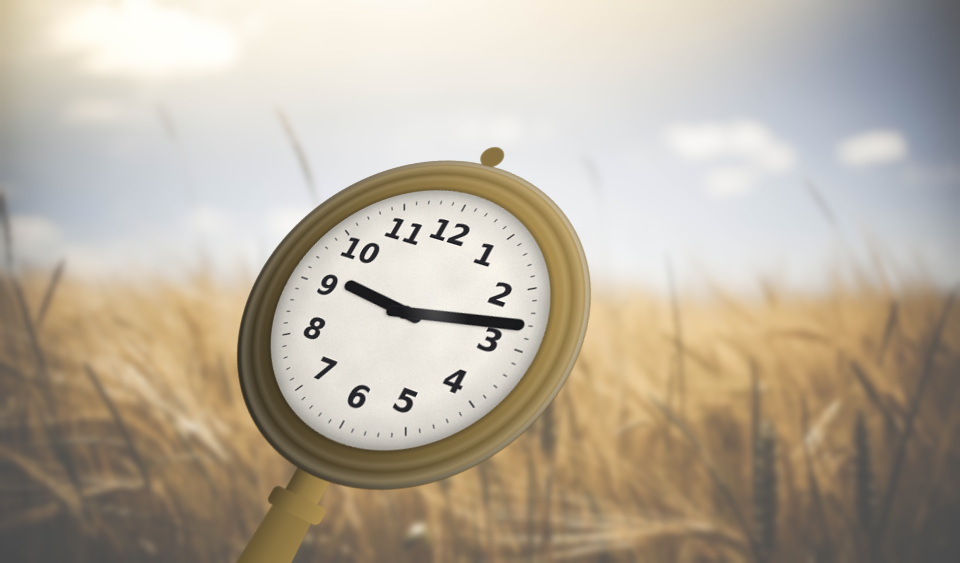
9:13
